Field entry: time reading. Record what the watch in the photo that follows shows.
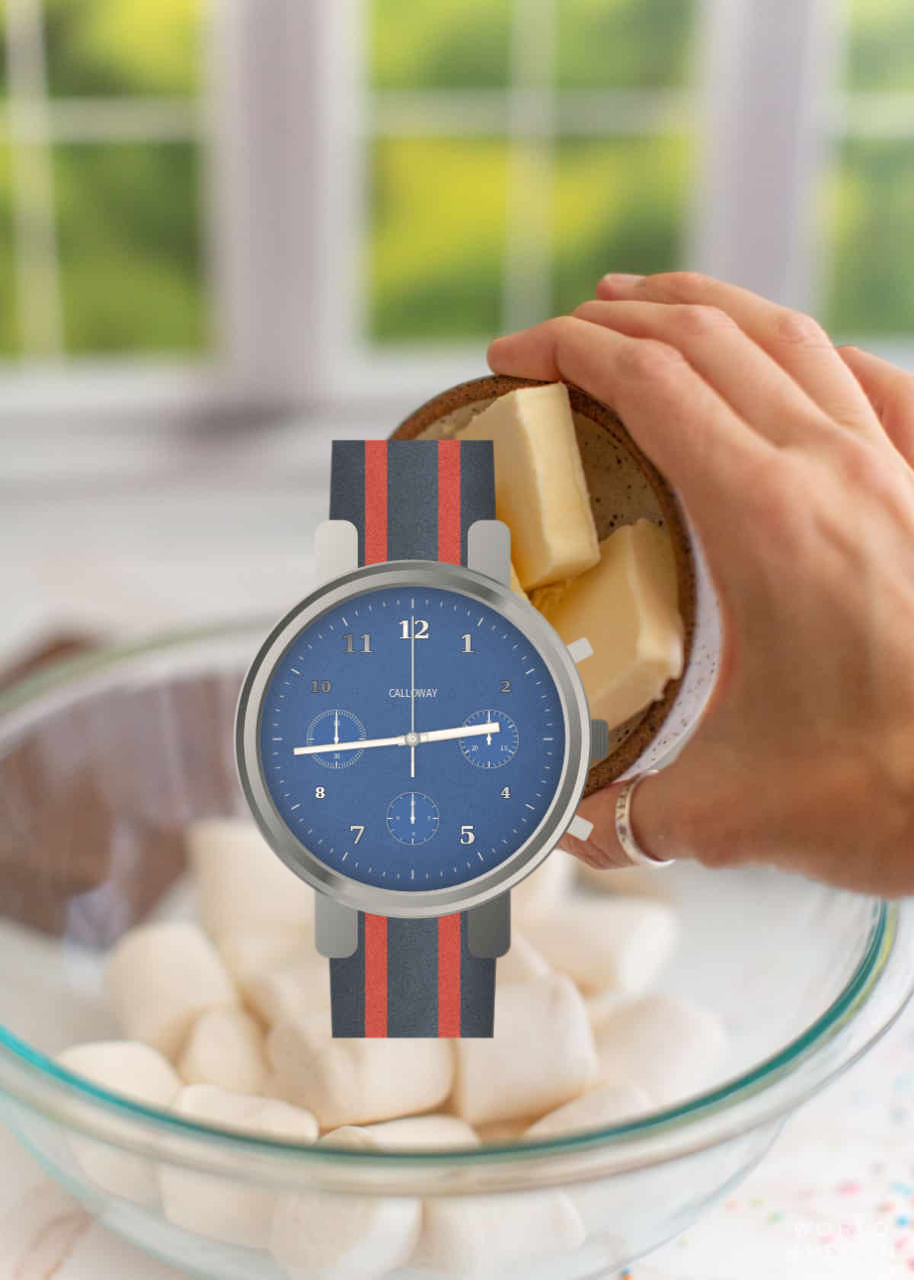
2:44
